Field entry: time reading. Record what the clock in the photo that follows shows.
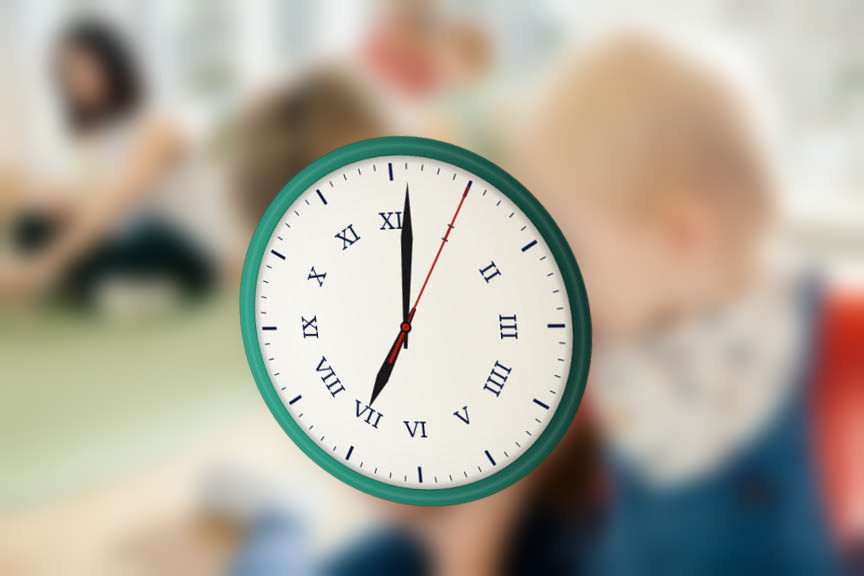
7:01:05
